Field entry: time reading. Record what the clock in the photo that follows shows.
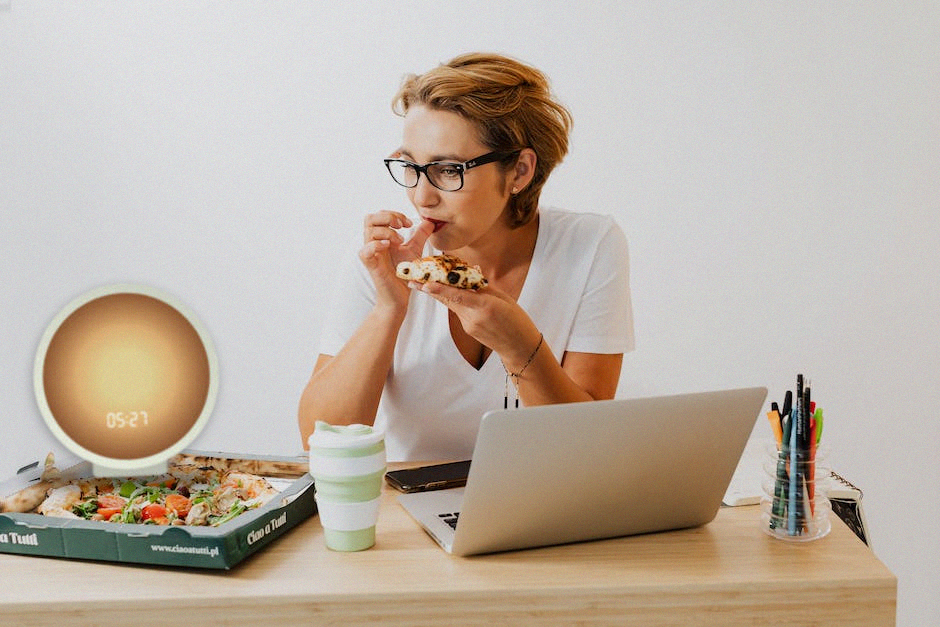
5:27
